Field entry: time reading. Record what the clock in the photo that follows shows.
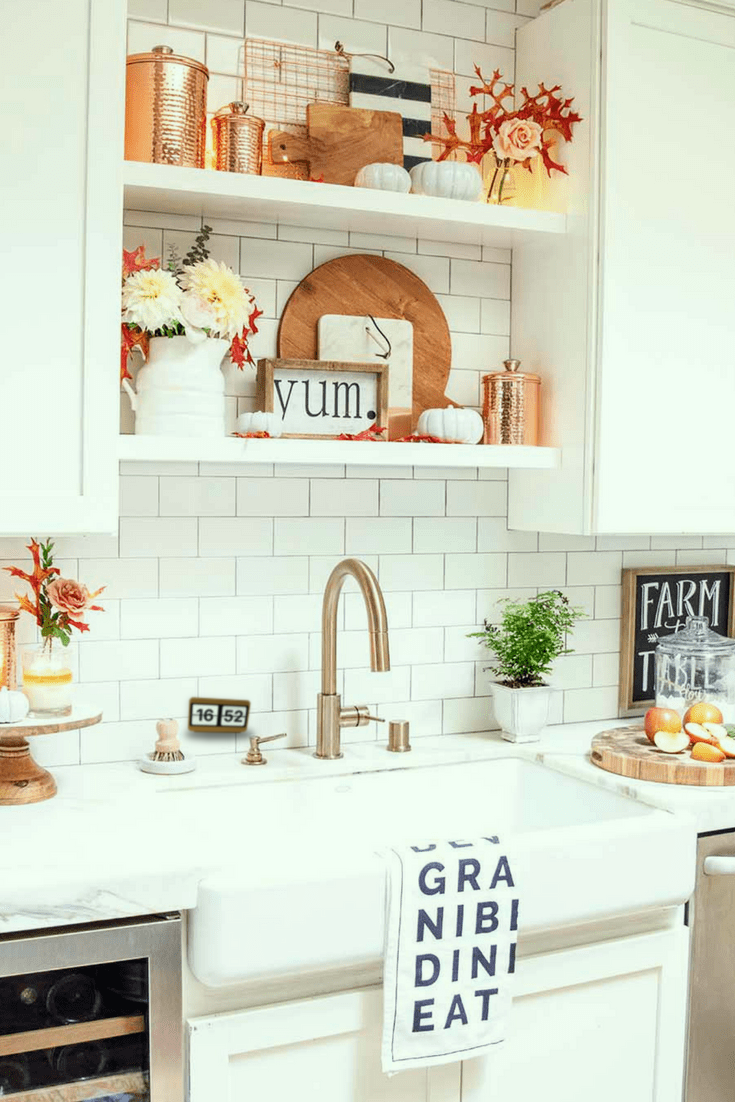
16:52
